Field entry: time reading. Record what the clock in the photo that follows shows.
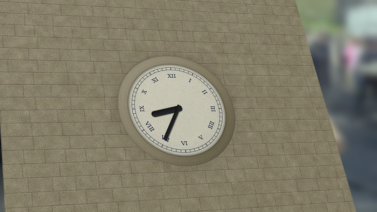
8:35
